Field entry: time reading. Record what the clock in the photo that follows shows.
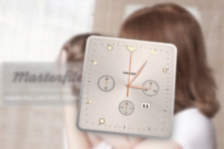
3:05
